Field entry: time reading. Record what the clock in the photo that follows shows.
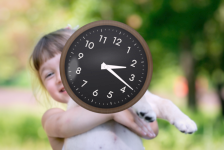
2:18
